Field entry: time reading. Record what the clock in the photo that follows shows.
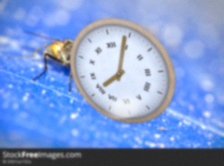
8:04
